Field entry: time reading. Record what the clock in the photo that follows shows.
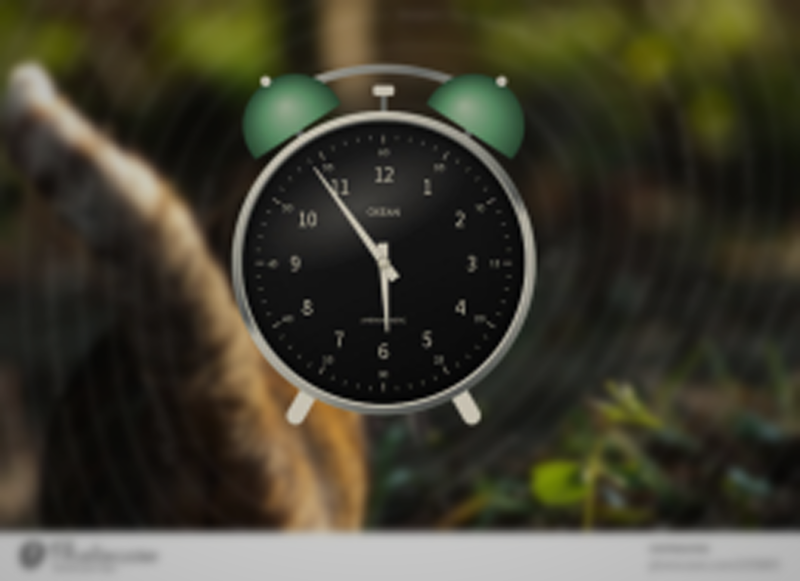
5:54
